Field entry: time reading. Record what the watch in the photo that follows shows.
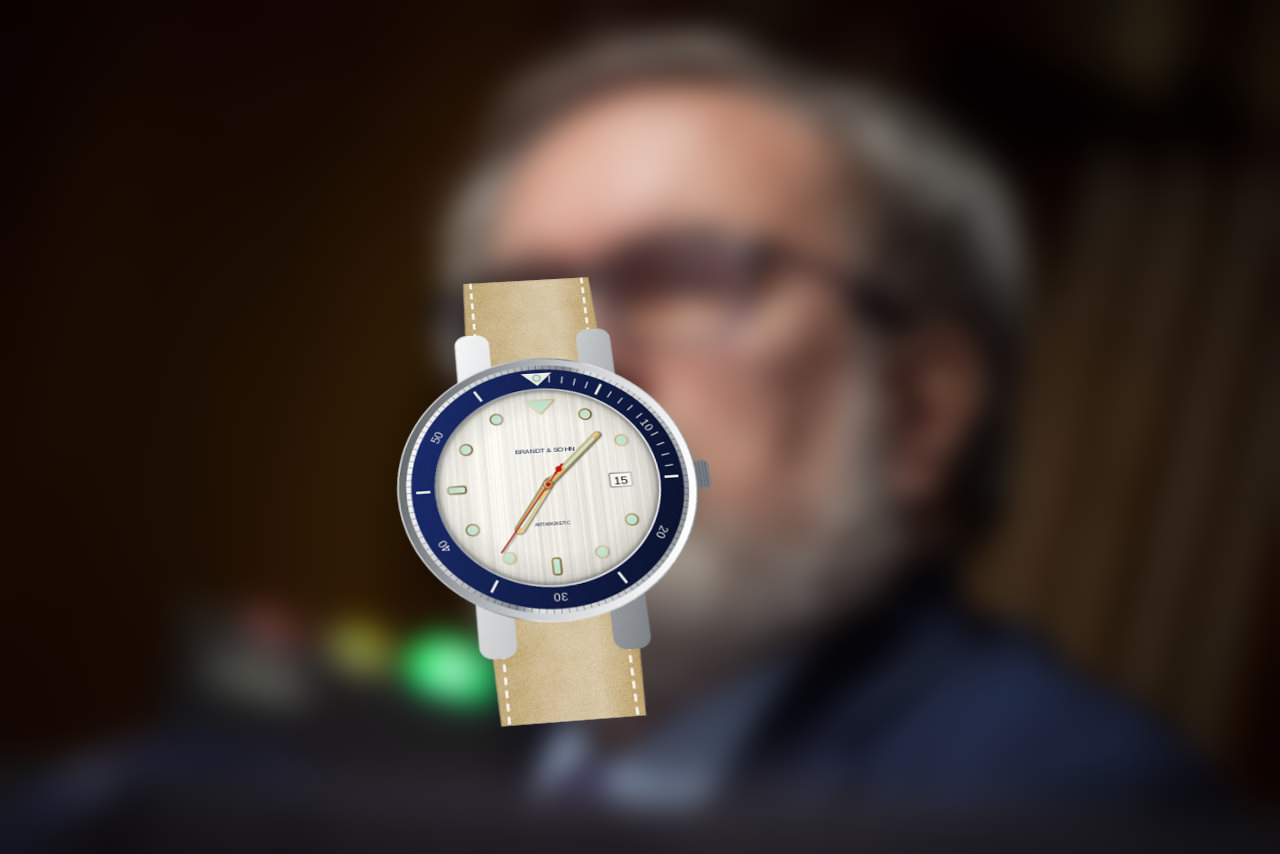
7:07:36
